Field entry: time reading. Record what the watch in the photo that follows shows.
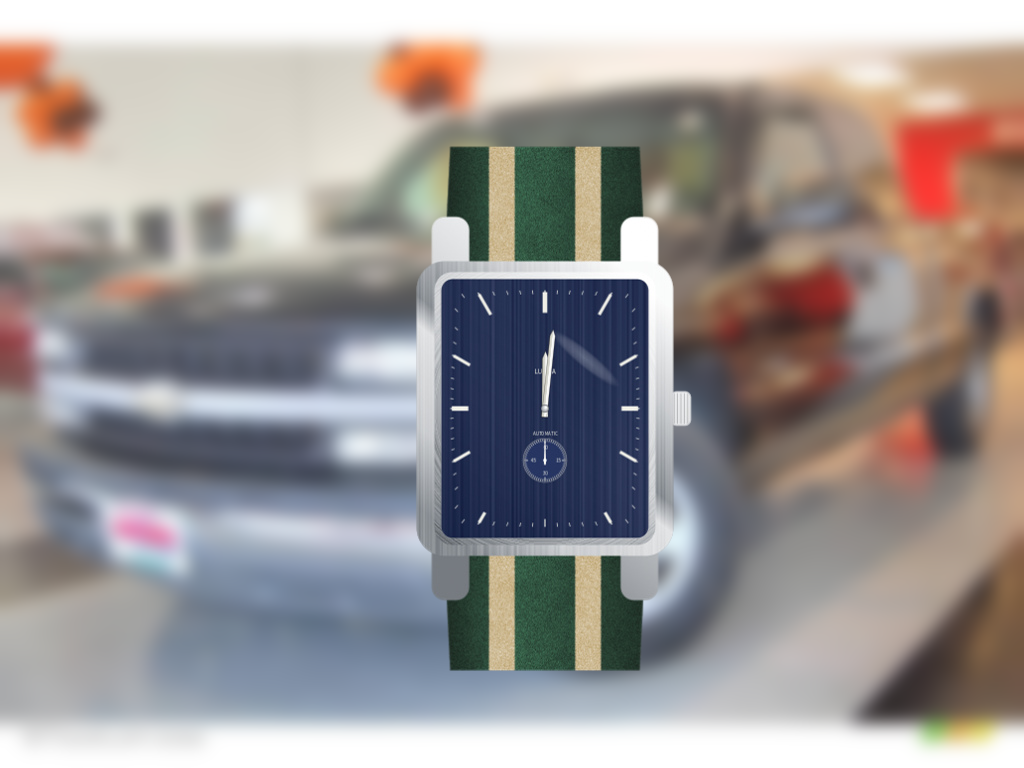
12:01
